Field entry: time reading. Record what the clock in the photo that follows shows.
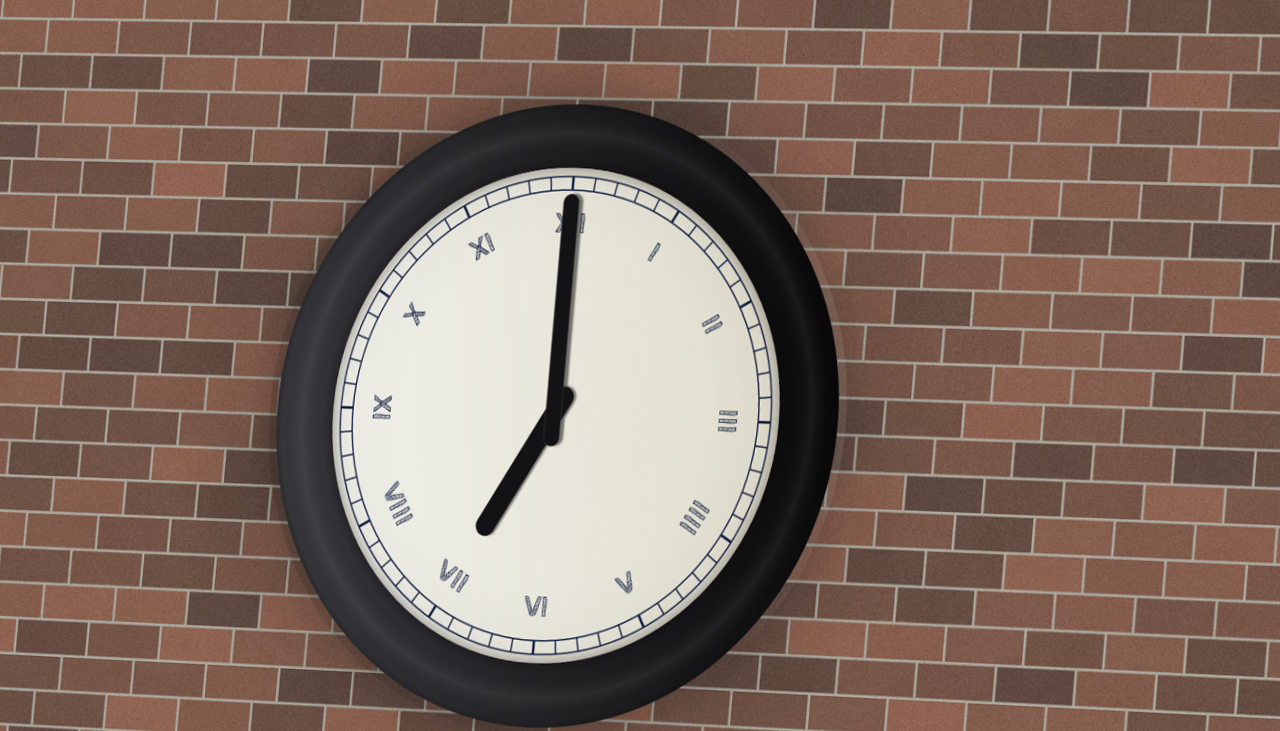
7:00
